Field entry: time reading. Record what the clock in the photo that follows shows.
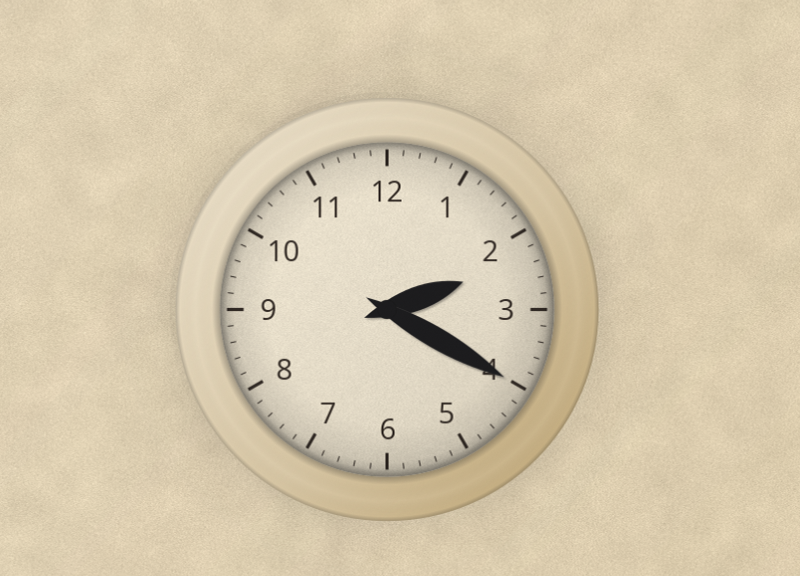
2:20
